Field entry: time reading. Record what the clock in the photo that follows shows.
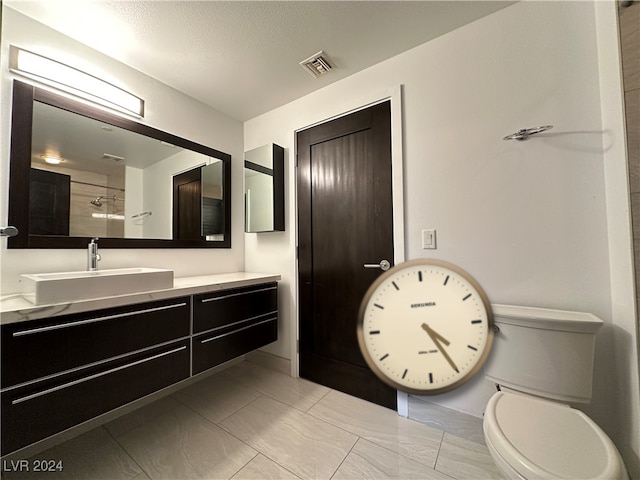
4:25
